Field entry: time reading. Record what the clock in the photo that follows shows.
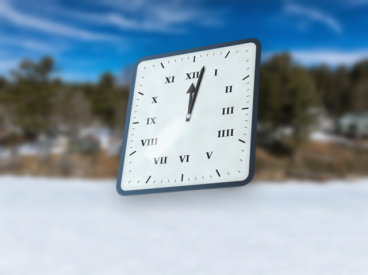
12:02
